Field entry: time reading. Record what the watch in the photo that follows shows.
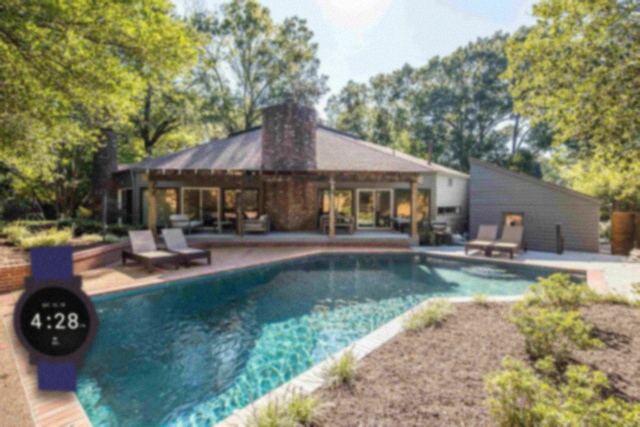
4:28
